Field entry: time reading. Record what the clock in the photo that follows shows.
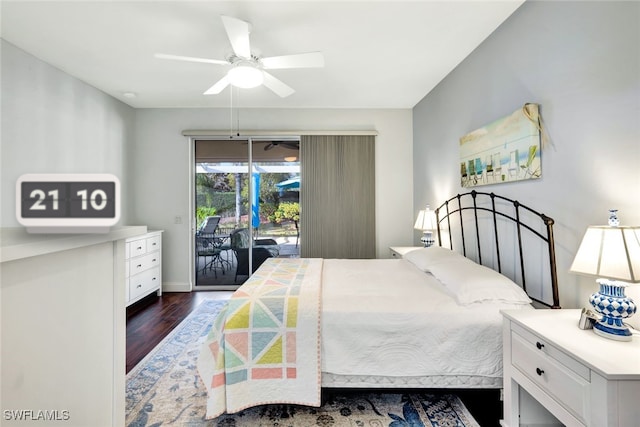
21:10
